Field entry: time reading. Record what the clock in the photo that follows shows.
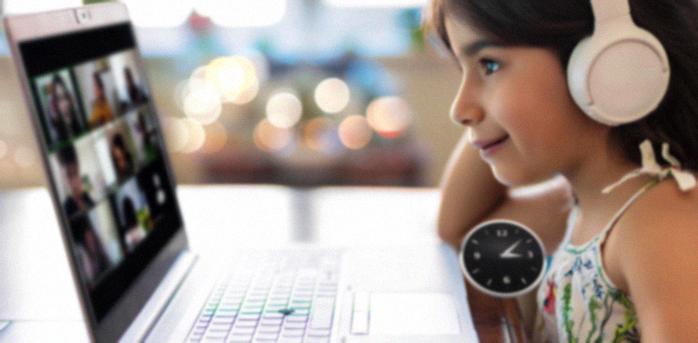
3:08
